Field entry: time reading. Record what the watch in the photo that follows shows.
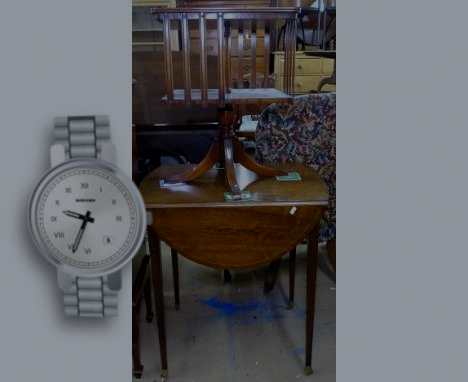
9:34
